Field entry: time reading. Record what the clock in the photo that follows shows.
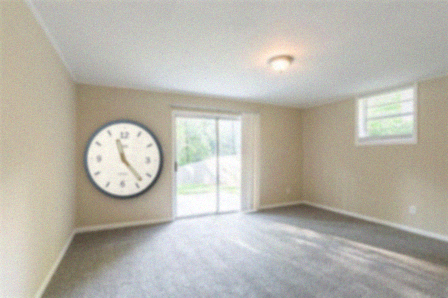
11:23
